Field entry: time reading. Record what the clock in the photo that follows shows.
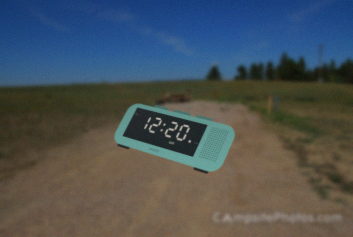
12:20
